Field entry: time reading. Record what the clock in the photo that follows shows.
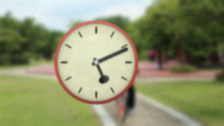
5:11
